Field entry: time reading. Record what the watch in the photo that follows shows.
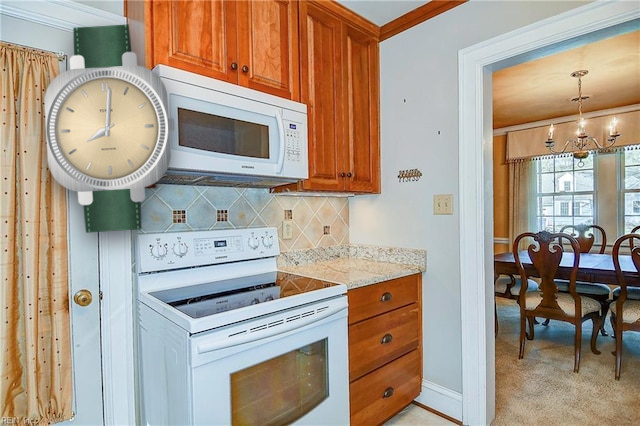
8:01
